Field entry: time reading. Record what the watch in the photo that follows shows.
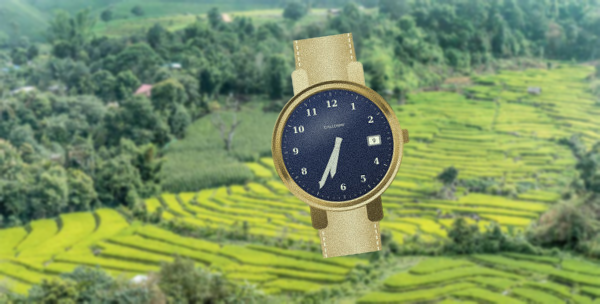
6:35
